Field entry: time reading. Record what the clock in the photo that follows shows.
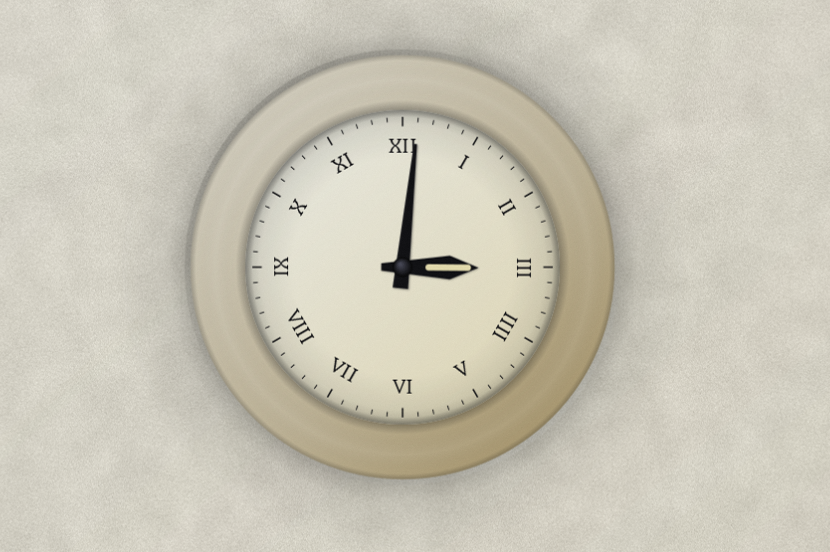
3:01
